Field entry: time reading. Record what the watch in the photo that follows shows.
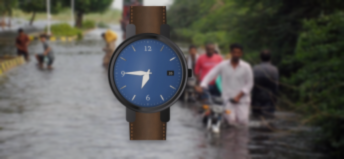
6:45
